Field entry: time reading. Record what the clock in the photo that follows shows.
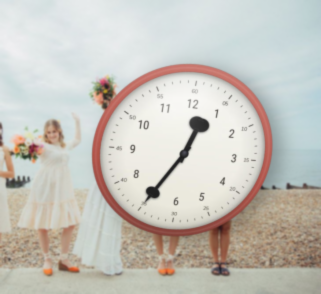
12:35
